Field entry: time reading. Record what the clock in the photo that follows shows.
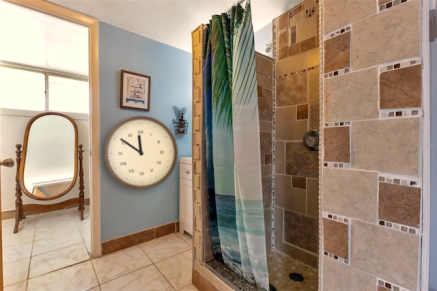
11:51
